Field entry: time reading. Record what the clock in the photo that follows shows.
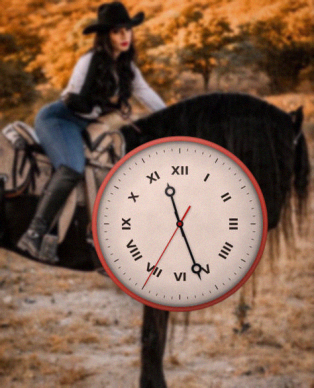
11:26:35
